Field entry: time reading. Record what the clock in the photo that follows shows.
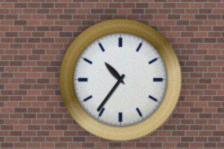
10:36
